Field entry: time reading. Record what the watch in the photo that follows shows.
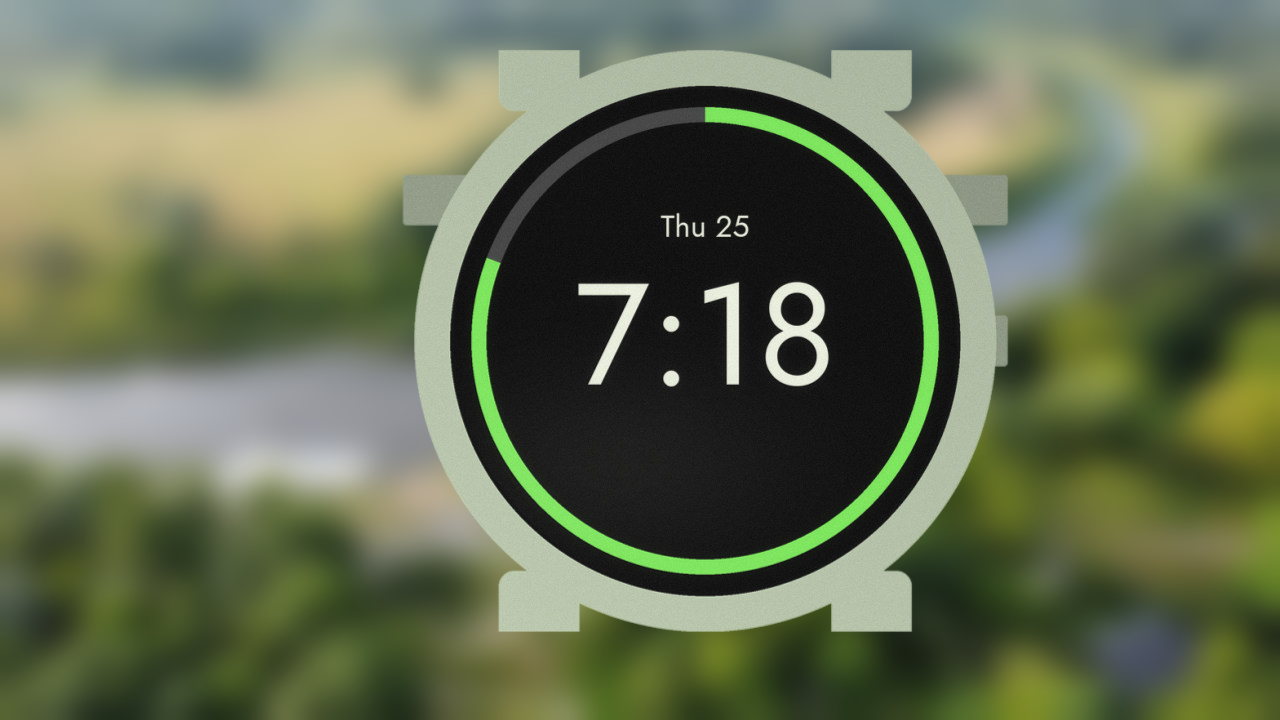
7:18
